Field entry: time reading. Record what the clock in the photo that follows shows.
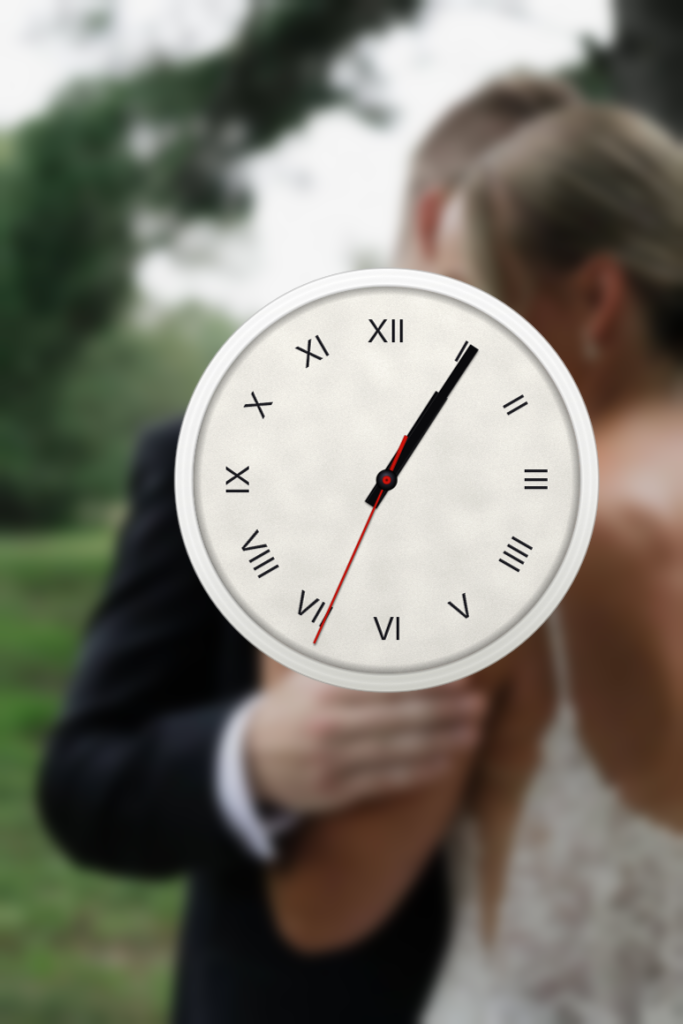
1:05:34
